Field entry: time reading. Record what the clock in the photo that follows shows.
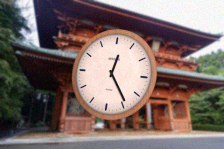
12:24
